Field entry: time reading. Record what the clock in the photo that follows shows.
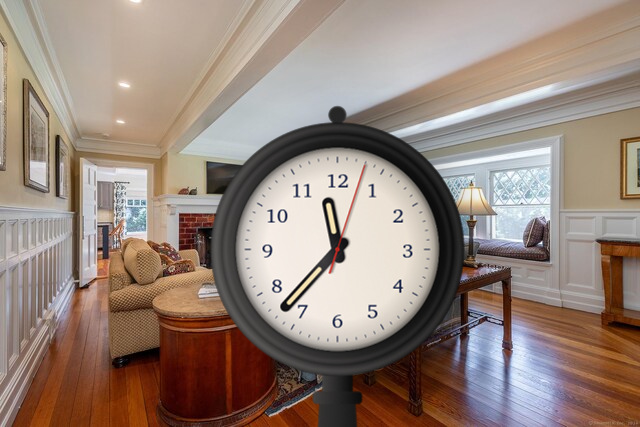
11:37:03
